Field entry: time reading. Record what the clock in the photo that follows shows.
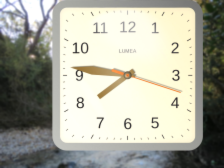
7:46:18
